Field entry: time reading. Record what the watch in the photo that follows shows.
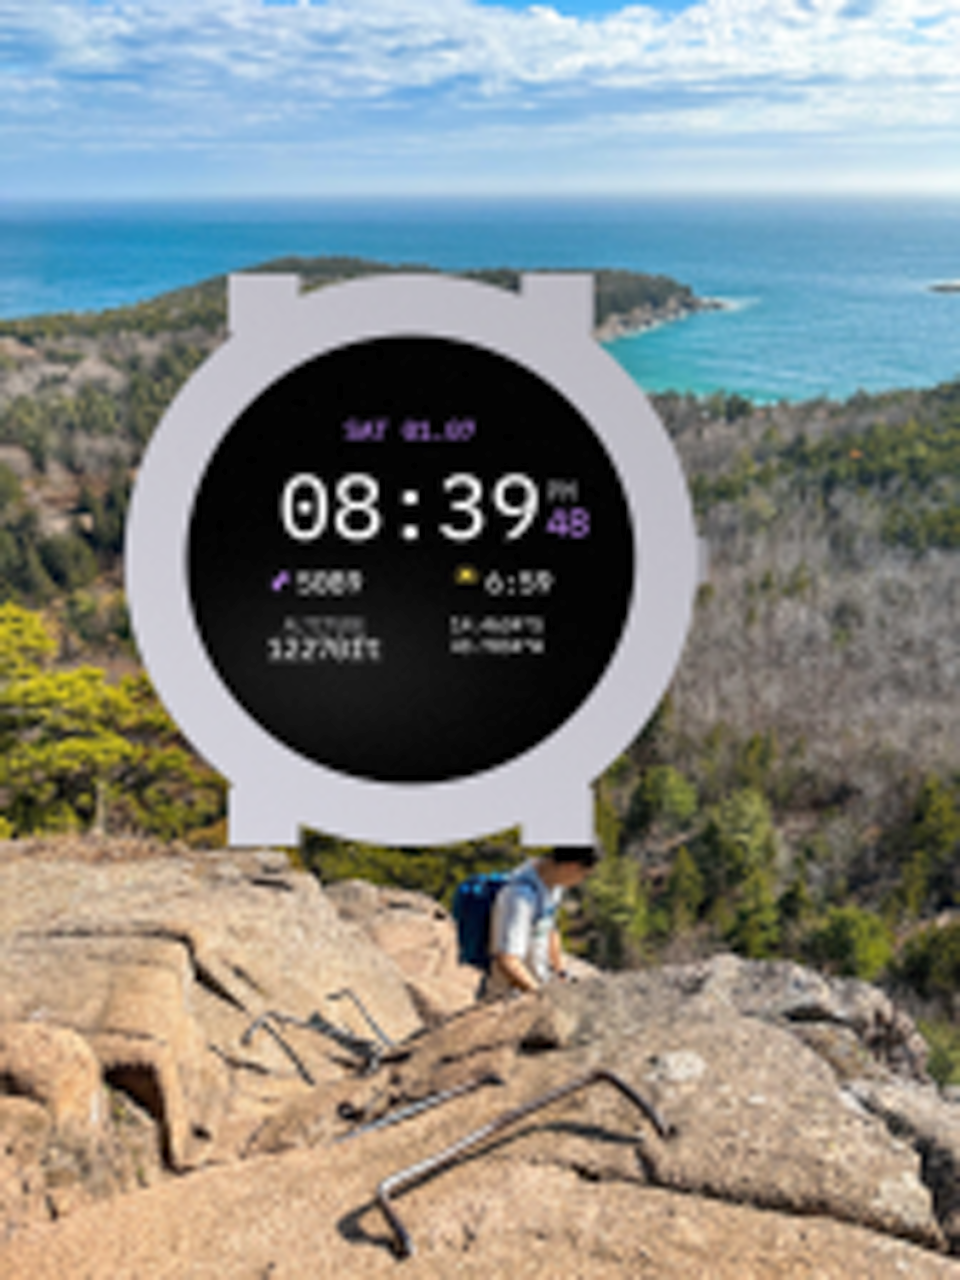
8:39
